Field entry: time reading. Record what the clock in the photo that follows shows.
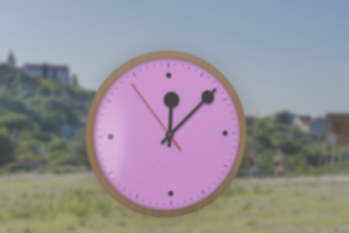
12:07:54
